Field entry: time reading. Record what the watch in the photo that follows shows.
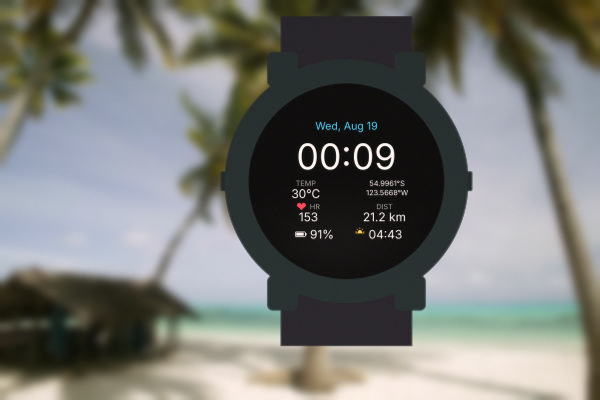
0:09
